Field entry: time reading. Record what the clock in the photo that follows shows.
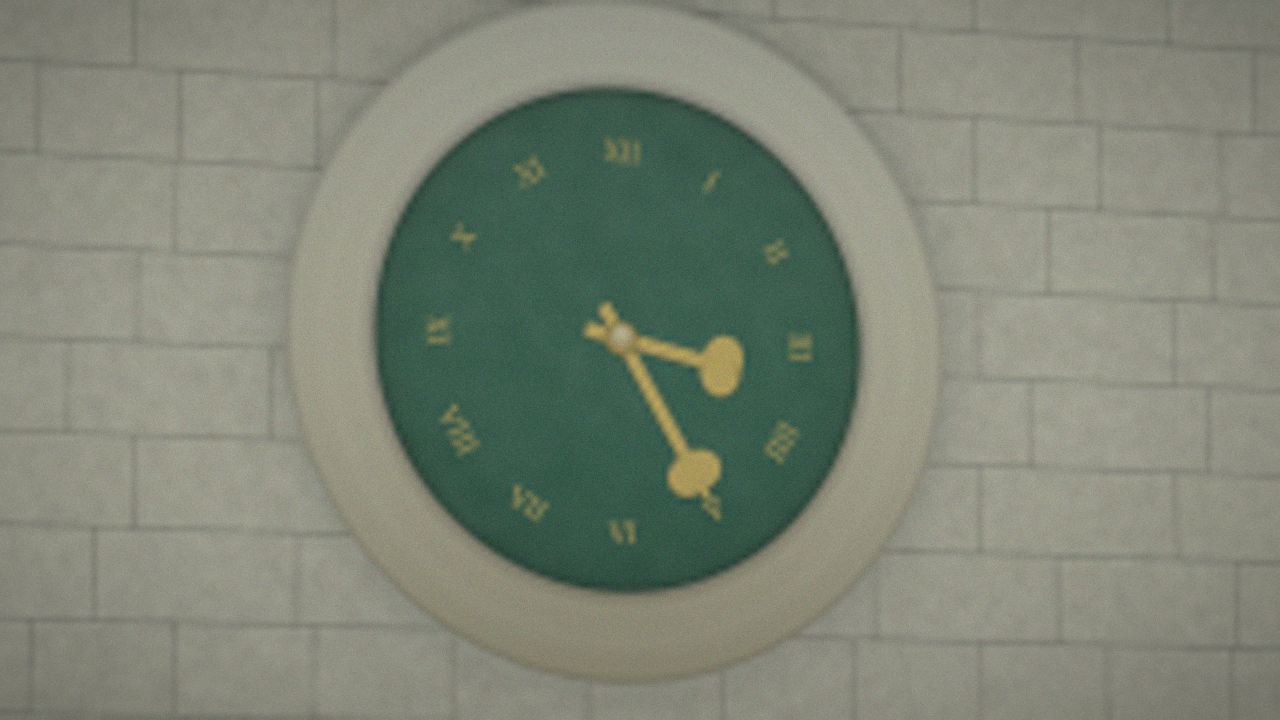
3:25
